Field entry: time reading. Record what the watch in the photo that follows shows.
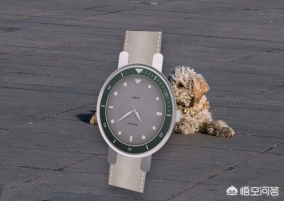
4:39
